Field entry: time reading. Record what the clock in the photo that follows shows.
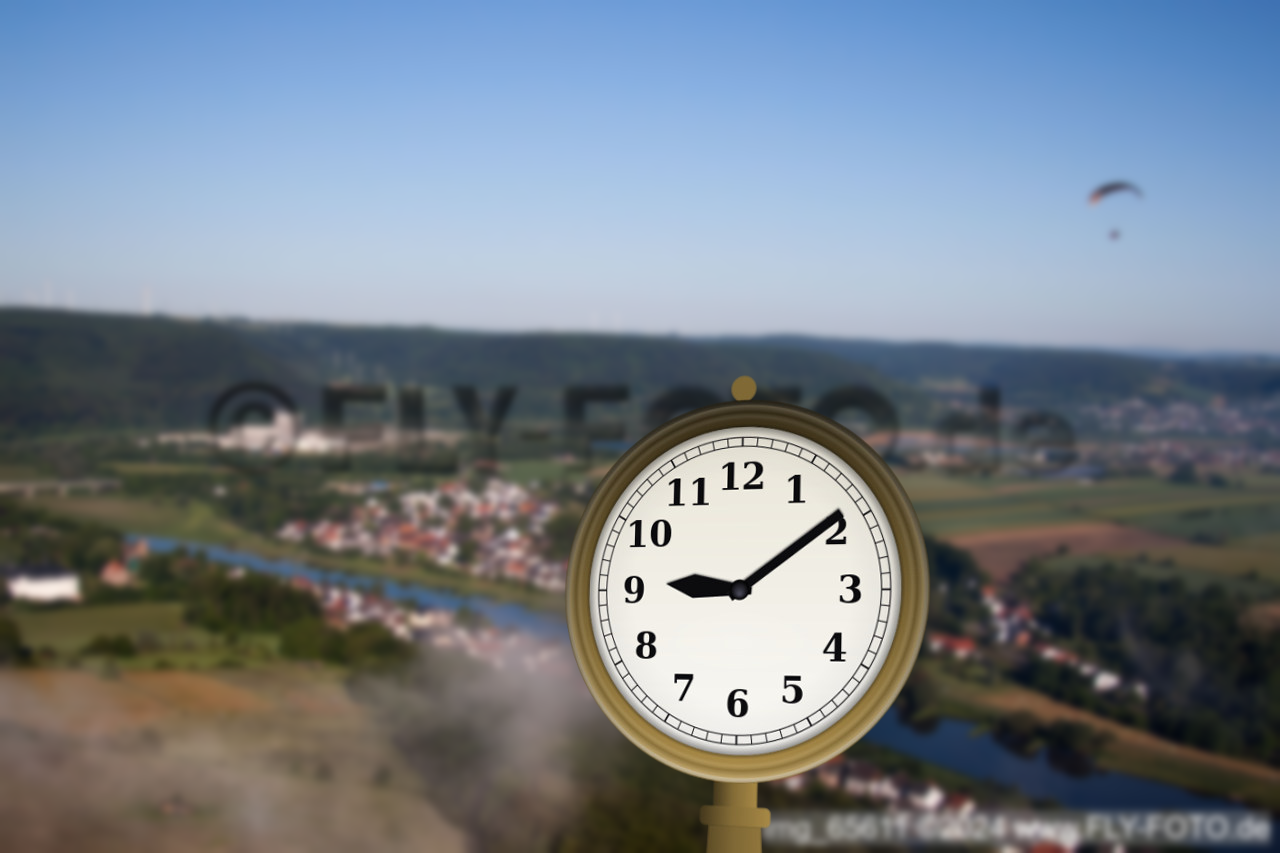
9:09
